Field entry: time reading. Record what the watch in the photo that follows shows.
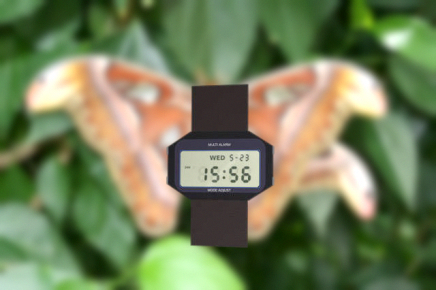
15:56
